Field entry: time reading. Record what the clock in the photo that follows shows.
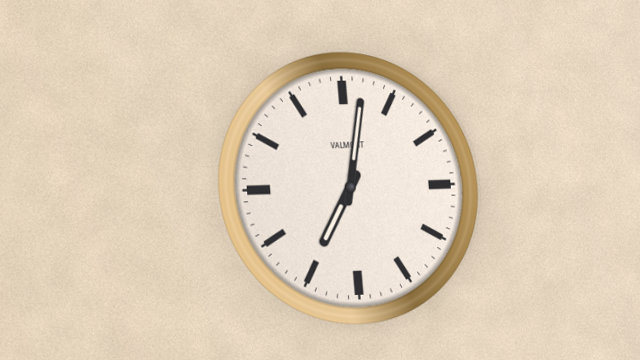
7:02
